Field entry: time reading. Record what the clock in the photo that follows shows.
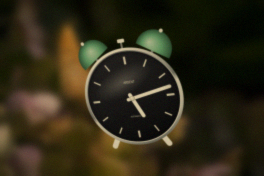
5:13
